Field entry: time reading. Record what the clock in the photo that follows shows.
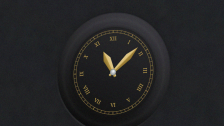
11:08
